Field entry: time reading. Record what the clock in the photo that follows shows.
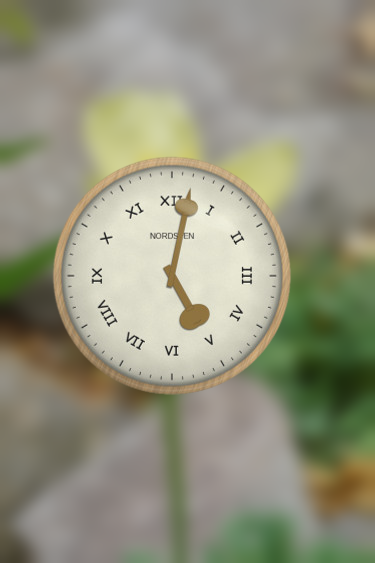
5:02
